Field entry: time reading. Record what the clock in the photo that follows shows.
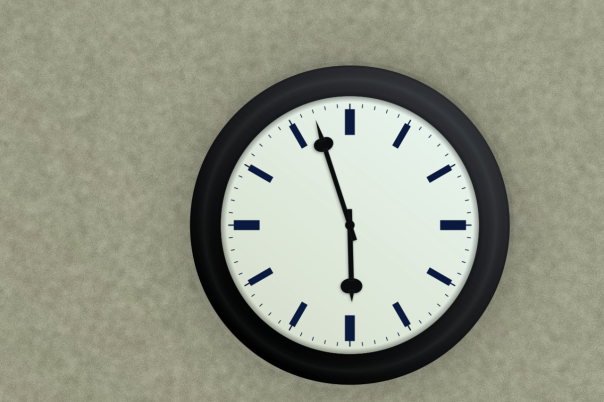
5:57
